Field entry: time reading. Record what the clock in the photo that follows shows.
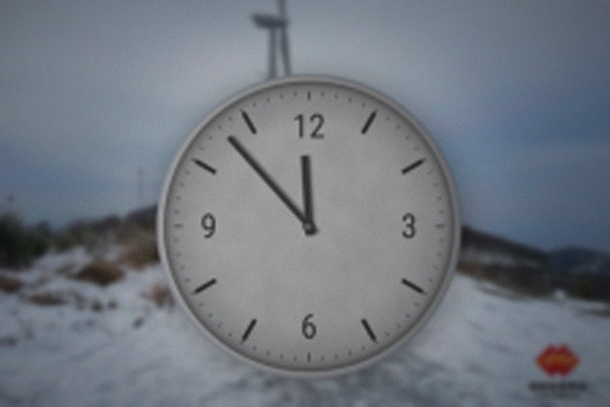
11:53
